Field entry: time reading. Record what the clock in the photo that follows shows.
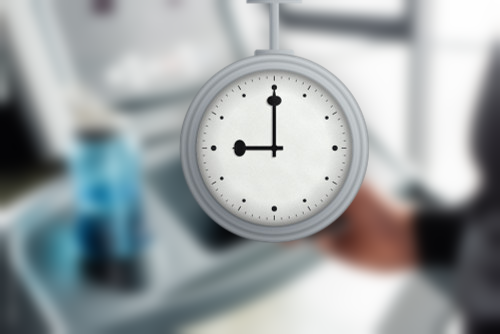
9:00
